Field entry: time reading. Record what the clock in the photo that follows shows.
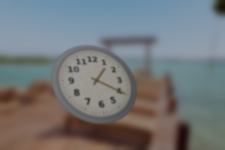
1:20
